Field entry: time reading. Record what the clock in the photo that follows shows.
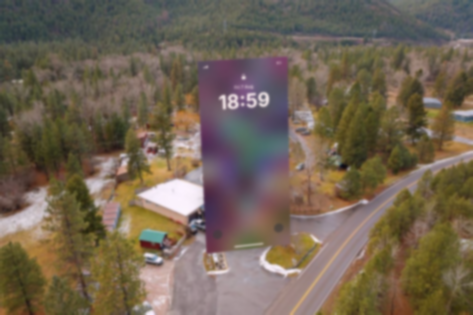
18:59
